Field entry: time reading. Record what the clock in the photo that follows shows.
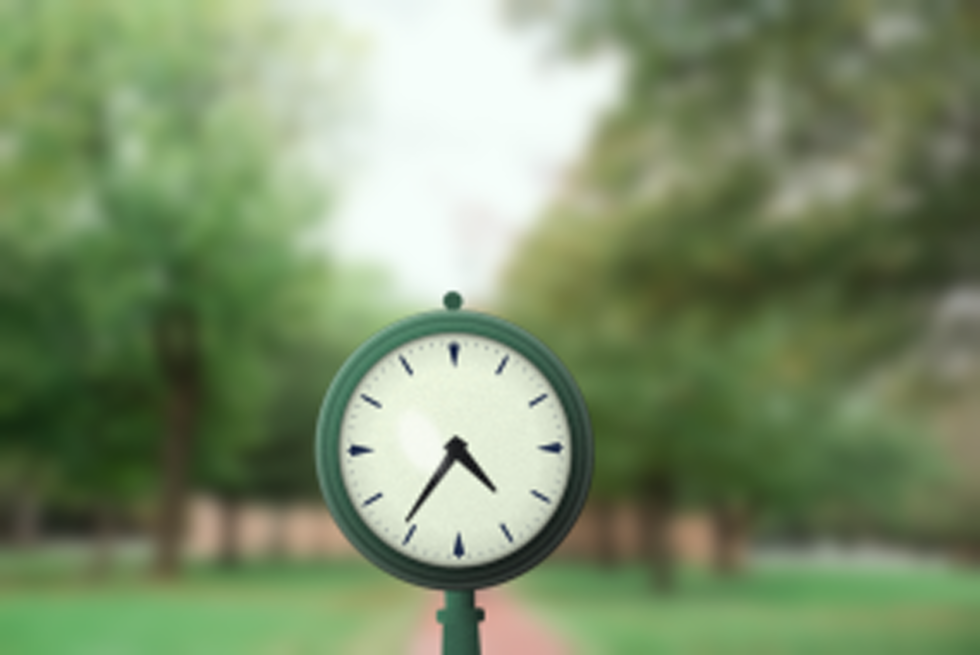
4:36
